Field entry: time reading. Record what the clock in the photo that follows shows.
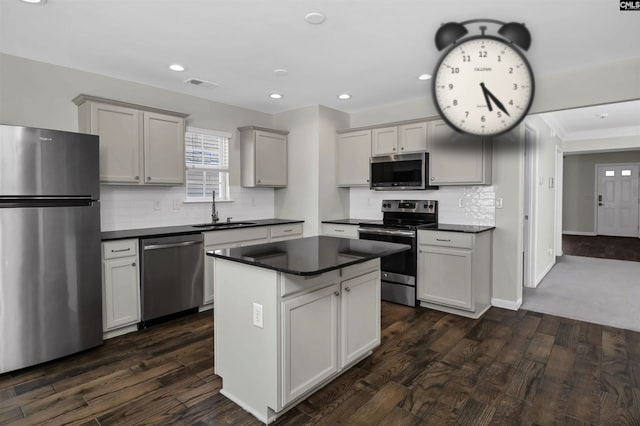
5:23
